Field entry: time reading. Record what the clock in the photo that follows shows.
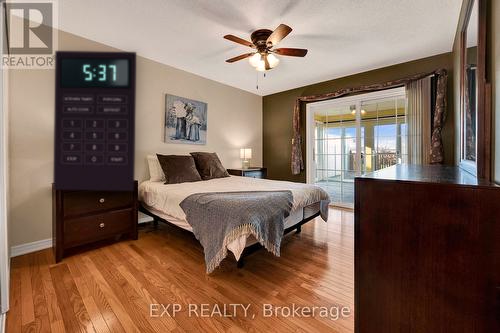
5:37
